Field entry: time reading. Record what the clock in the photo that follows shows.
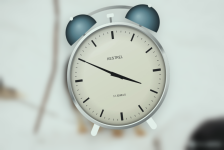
3:50
